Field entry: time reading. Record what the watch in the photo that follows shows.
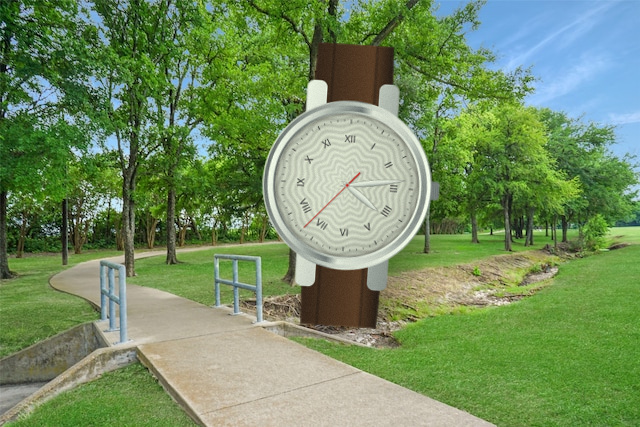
4:13:37
